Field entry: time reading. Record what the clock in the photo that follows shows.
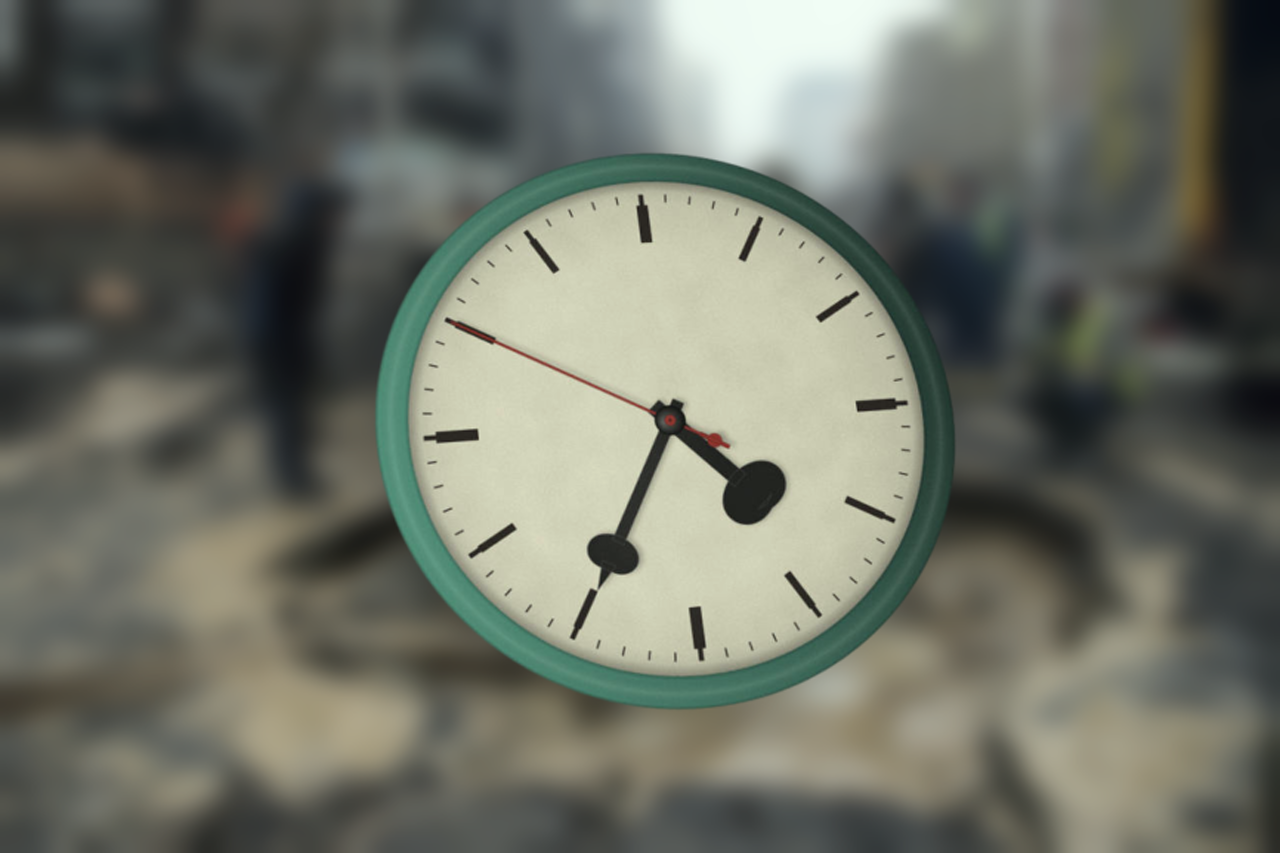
4:34:50
